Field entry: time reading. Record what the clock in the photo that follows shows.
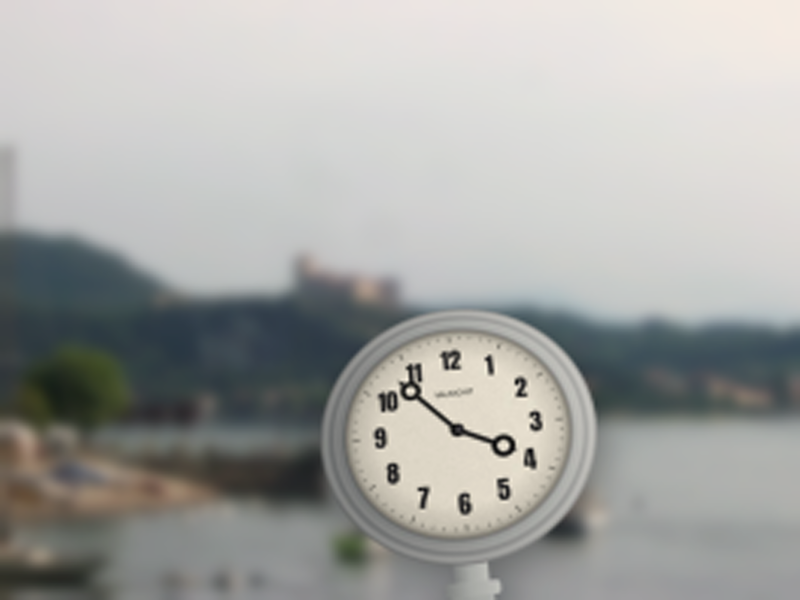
3:53
